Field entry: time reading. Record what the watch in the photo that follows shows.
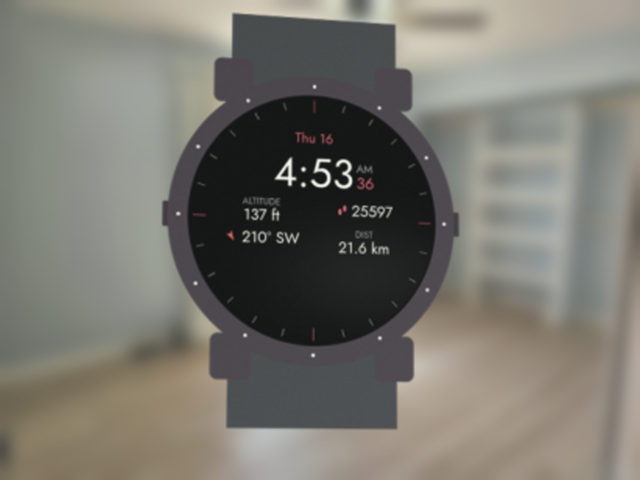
4:53:36
